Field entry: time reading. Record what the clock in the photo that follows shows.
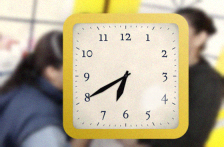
6:40
